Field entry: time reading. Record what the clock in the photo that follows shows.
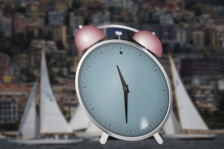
11:31
